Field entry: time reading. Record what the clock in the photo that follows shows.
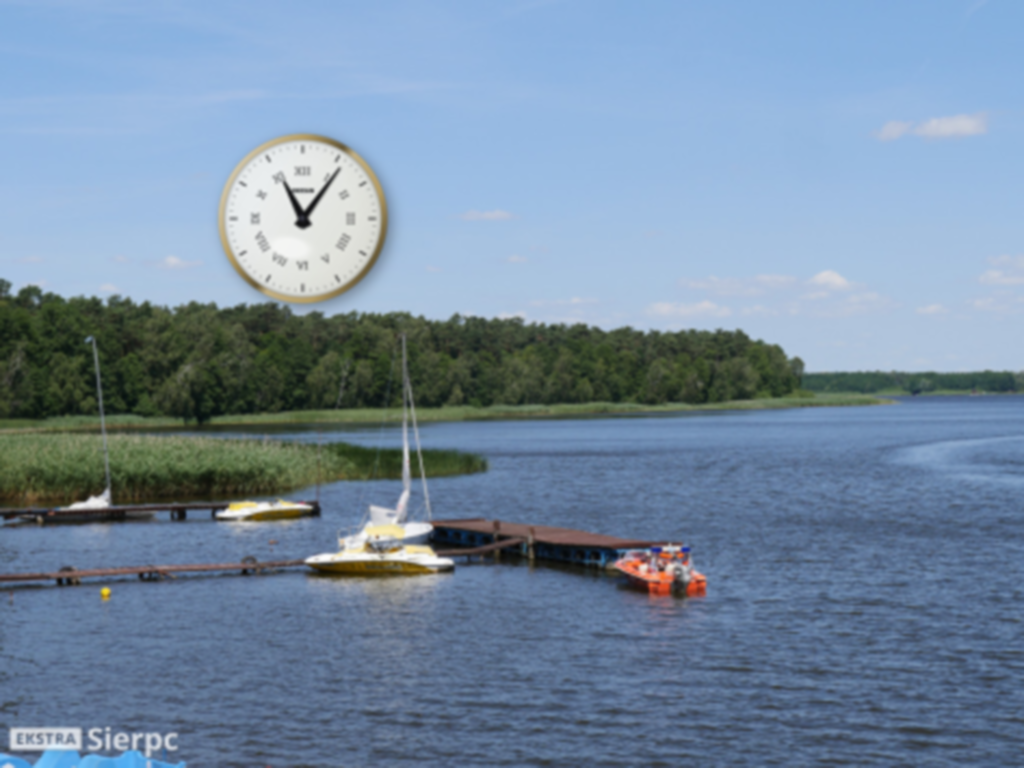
11:06
